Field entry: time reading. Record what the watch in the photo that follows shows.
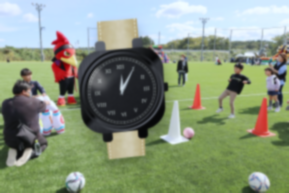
12:05
